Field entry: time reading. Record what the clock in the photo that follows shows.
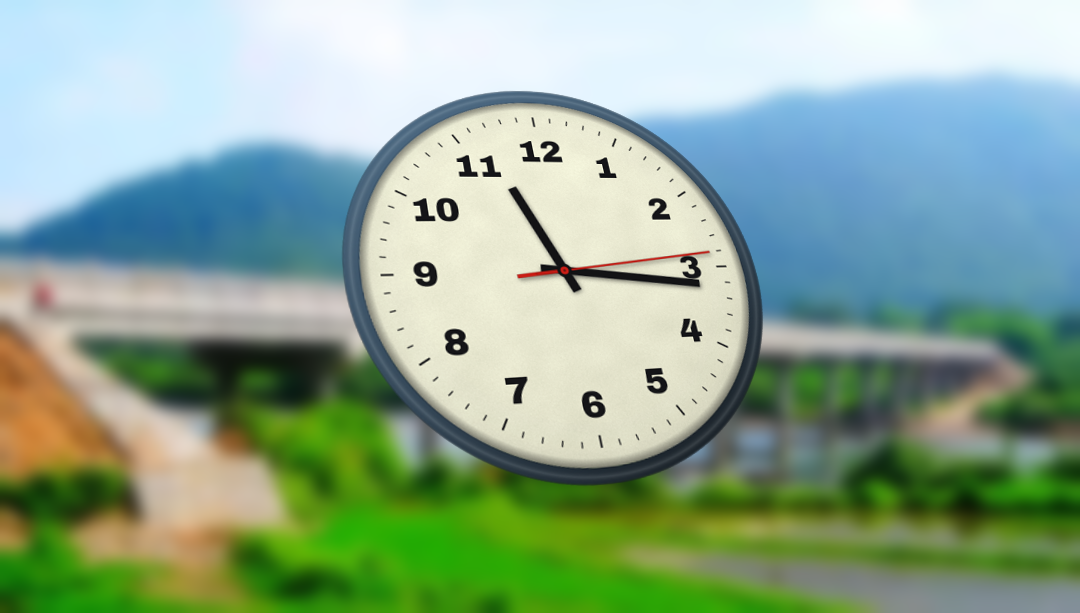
11:16:14
